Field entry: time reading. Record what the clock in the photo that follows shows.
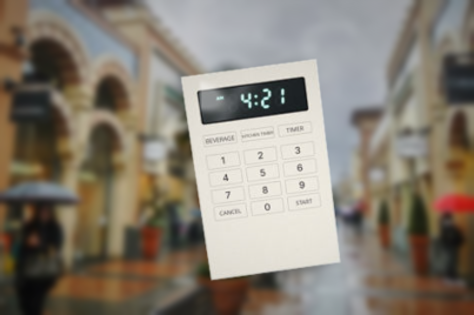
4:21
